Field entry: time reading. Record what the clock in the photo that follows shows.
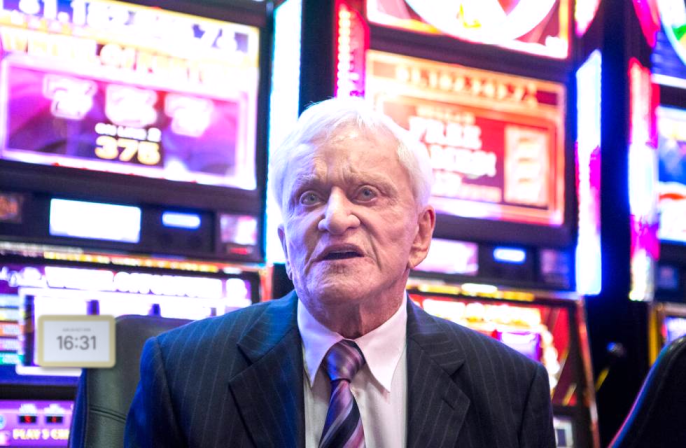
16:31
